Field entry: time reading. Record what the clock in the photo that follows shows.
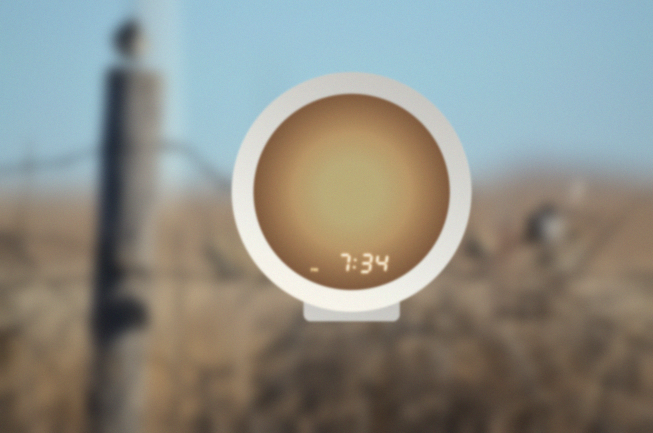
7:34
